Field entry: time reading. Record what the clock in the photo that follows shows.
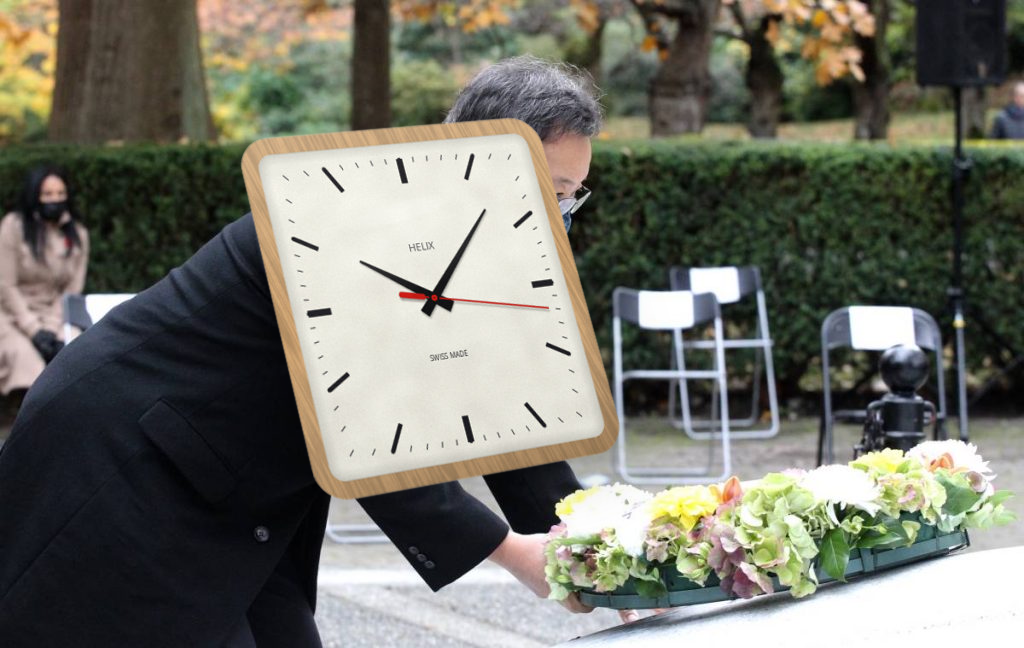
10:07:17
